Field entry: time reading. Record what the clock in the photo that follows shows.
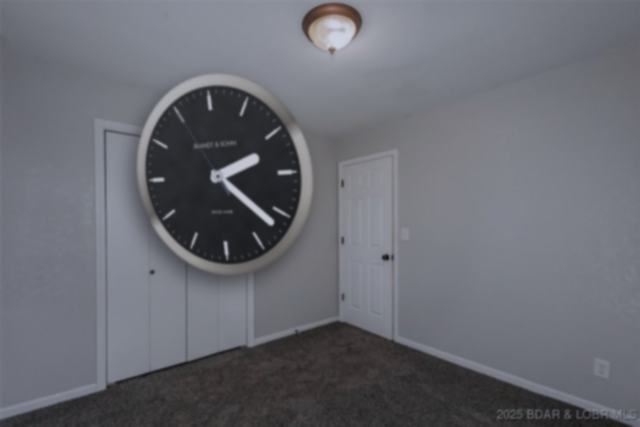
2:21:55
